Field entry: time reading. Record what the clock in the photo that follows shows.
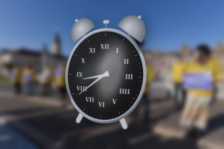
8:39
